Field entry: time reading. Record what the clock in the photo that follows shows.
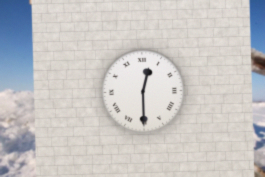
12:30
